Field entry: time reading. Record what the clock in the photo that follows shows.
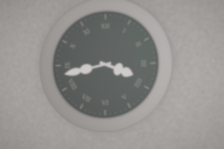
3:43
